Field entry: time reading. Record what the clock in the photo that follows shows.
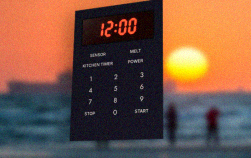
12:00
